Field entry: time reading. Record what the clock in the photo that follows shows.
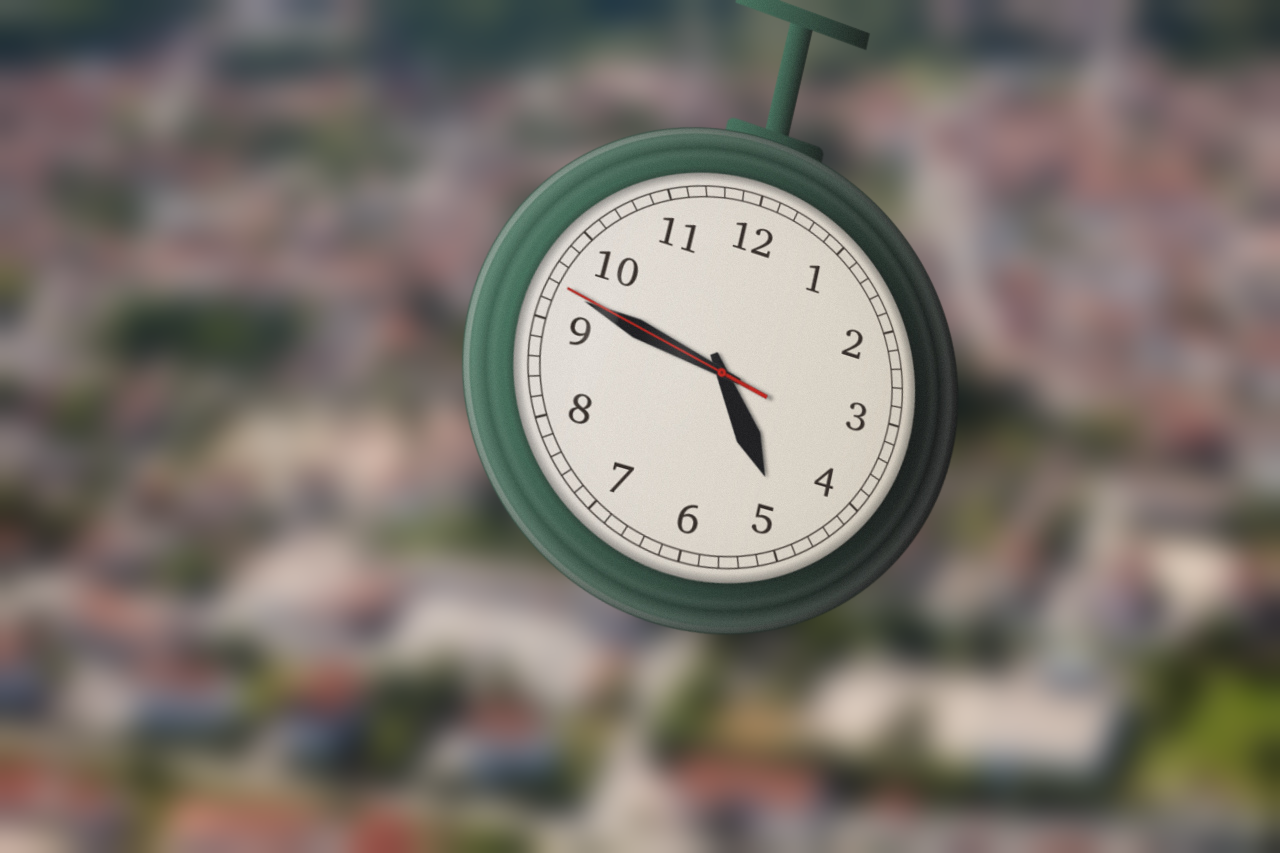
4:46:47
